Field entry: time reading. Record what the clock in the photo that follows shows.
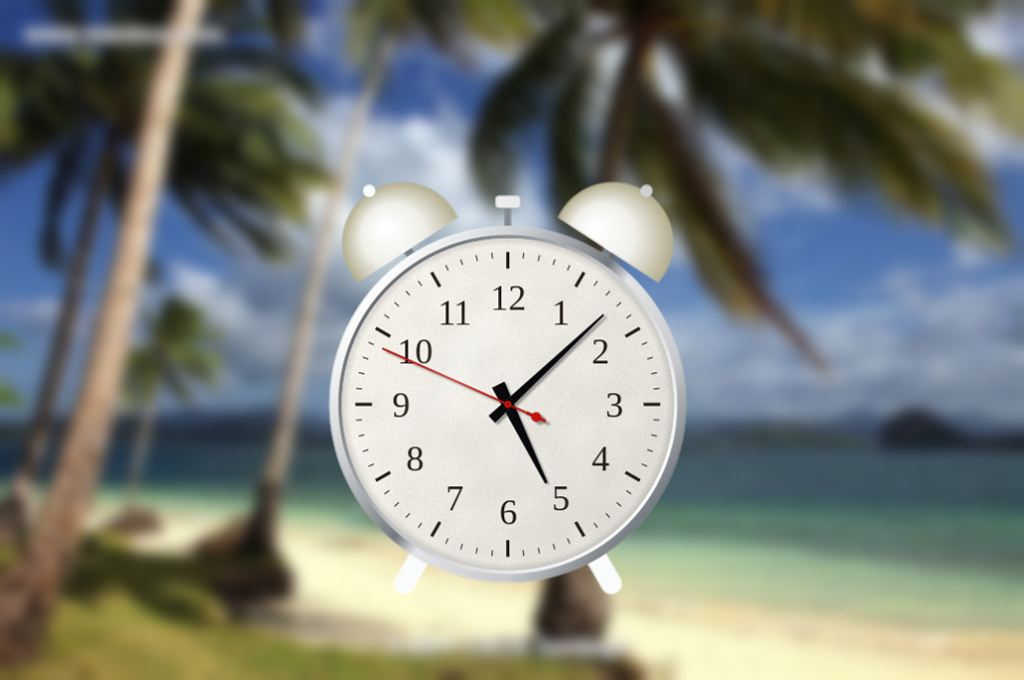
5:07:49
